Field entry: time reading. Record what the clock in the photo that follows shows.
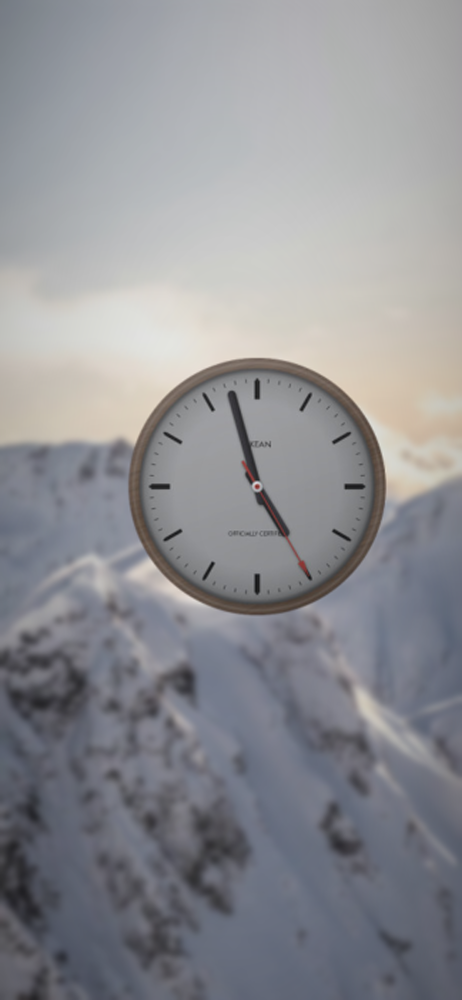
4:57:25
